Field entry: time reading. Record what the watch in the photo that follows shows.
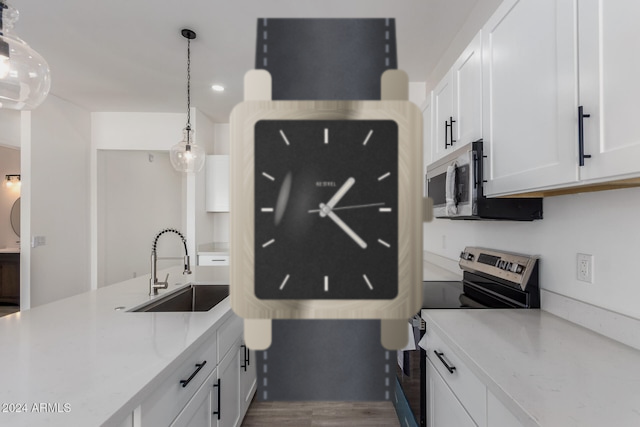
1:22:14
